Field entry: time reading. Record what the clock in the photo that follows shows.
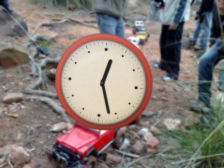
12:27
